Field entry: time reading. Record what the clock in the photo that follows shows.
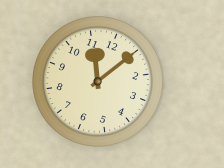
11:05
